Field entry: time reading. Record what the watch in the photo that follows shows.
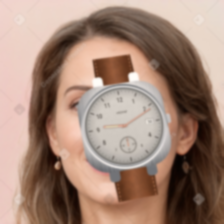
9:11
